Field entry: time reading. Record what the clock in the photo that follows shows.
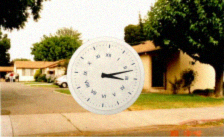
3:12
